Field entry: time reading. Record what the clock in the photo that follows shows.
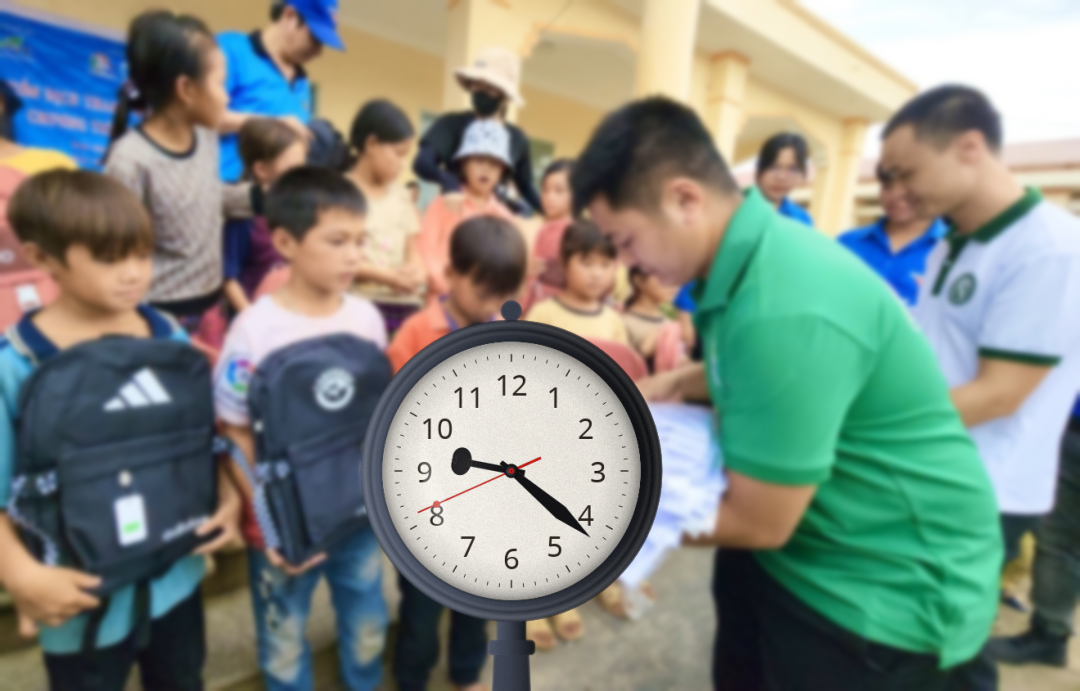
9:21:41
